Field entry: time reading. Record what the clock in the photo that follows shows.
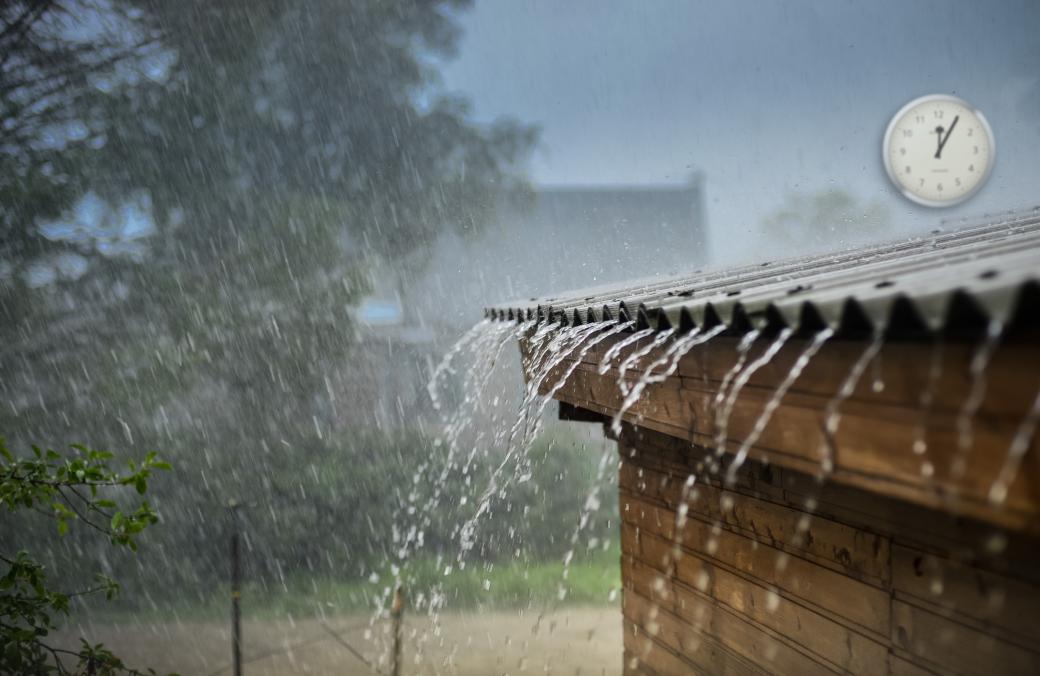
12:05
